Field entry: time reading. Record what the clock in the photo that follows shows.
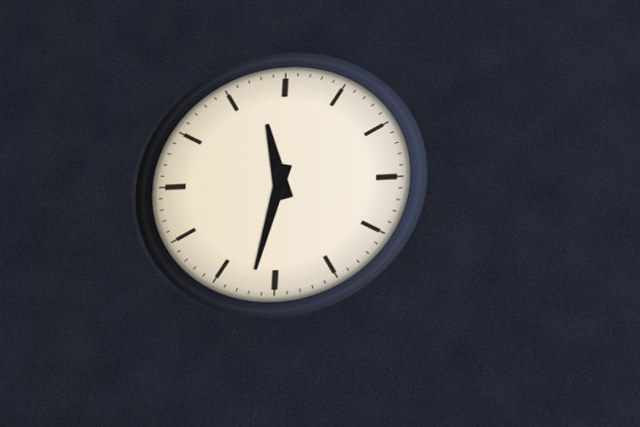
11:32
